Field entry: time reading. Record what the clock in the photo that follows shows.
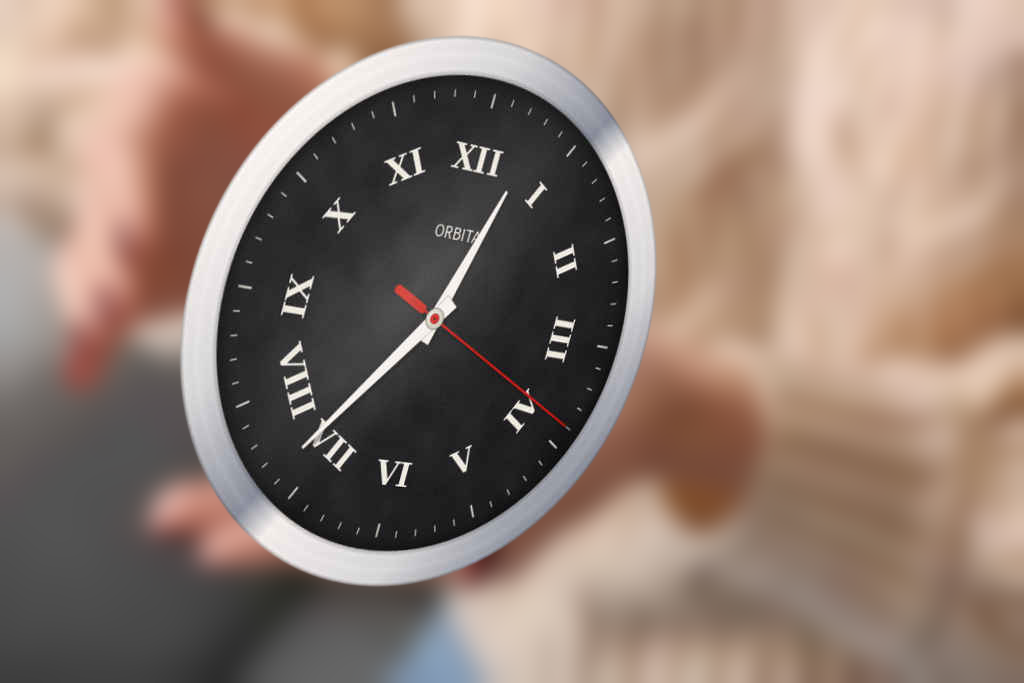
12:36:19
